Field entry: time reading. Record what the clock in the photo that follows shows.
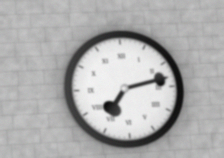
7:13
